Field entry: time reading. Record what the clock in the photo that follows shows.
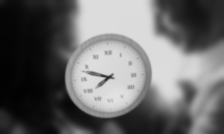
7:48
